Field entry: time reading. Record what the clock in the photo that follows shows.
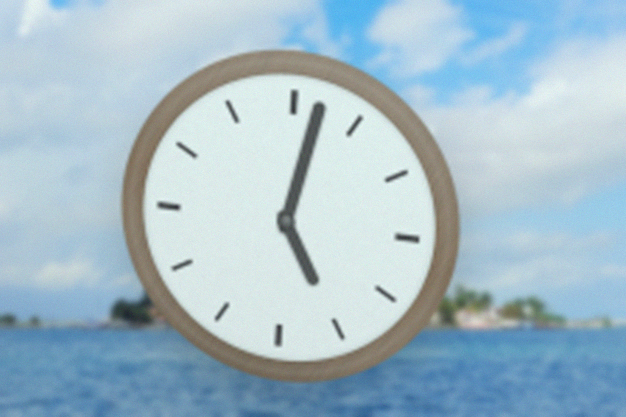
5:02
